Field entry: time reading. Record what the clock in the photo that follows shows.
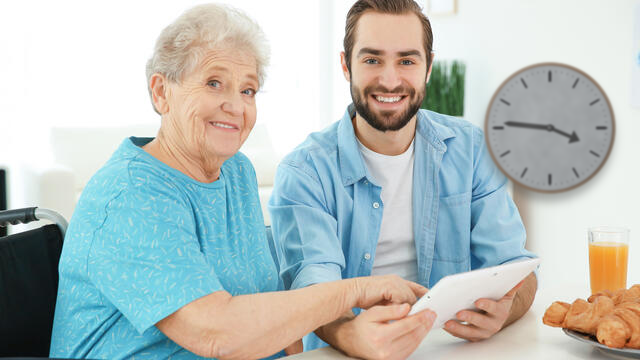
3:46
